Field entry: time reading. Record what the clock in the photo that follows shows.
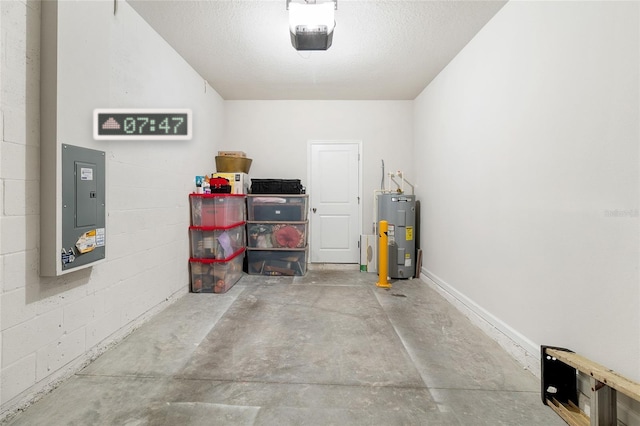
7:47
